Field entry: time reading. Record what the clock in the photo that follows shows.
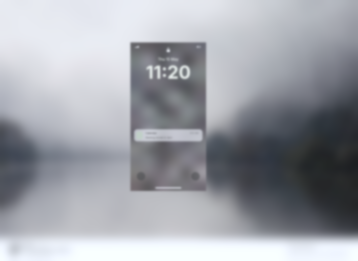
11:20
